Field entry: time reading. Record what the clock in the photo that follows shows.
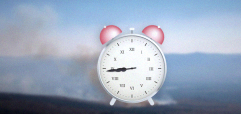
8:44
